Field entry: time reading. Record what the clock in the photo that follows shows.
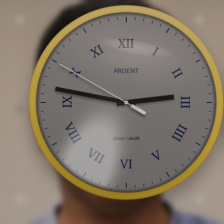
2:46:50
